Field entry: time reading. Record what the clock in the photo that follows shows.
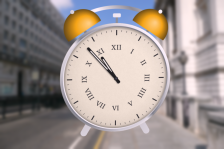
10:53
